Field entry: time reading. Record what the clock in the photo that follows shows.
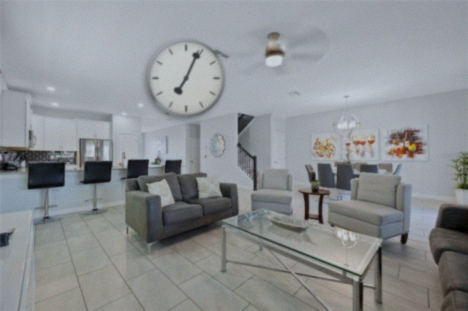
7:04
